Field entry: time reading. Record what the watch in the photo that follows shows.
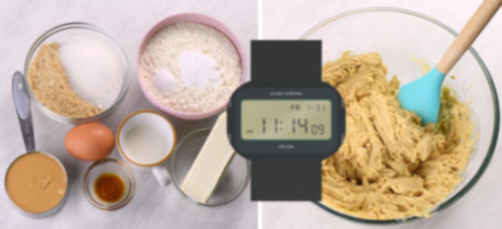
11:14
